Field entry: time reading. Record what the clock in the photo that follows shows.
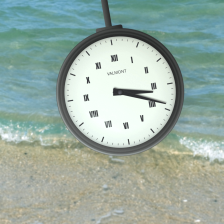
3:19
